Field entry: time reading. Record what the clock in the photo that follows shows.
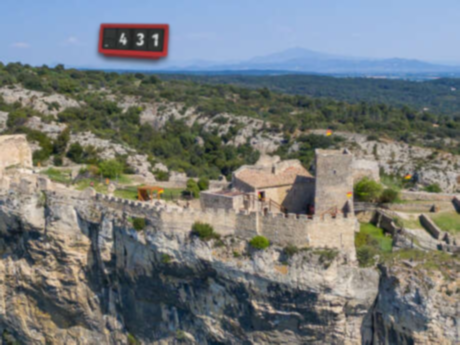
4:31
